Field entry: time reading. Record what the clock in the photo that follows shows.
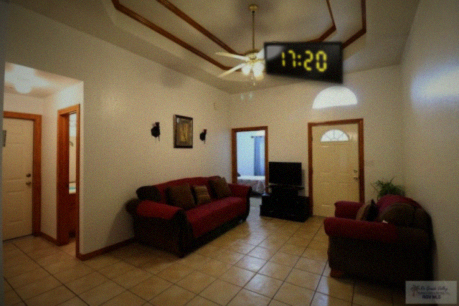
17:20
